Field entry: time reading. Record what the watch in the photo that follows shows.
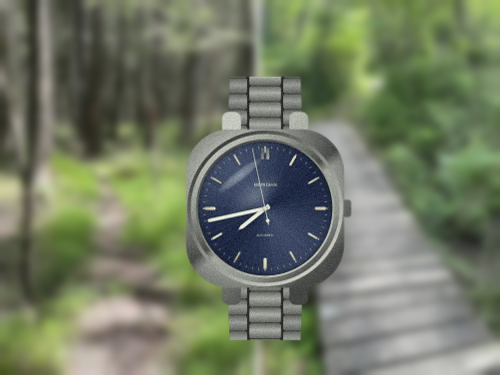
7:42:58
